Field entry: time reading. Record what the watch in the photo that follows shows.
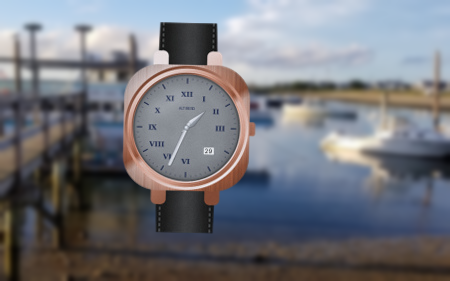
1:34
